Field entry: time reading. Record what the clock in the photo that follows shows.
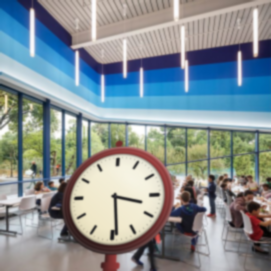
3:29
